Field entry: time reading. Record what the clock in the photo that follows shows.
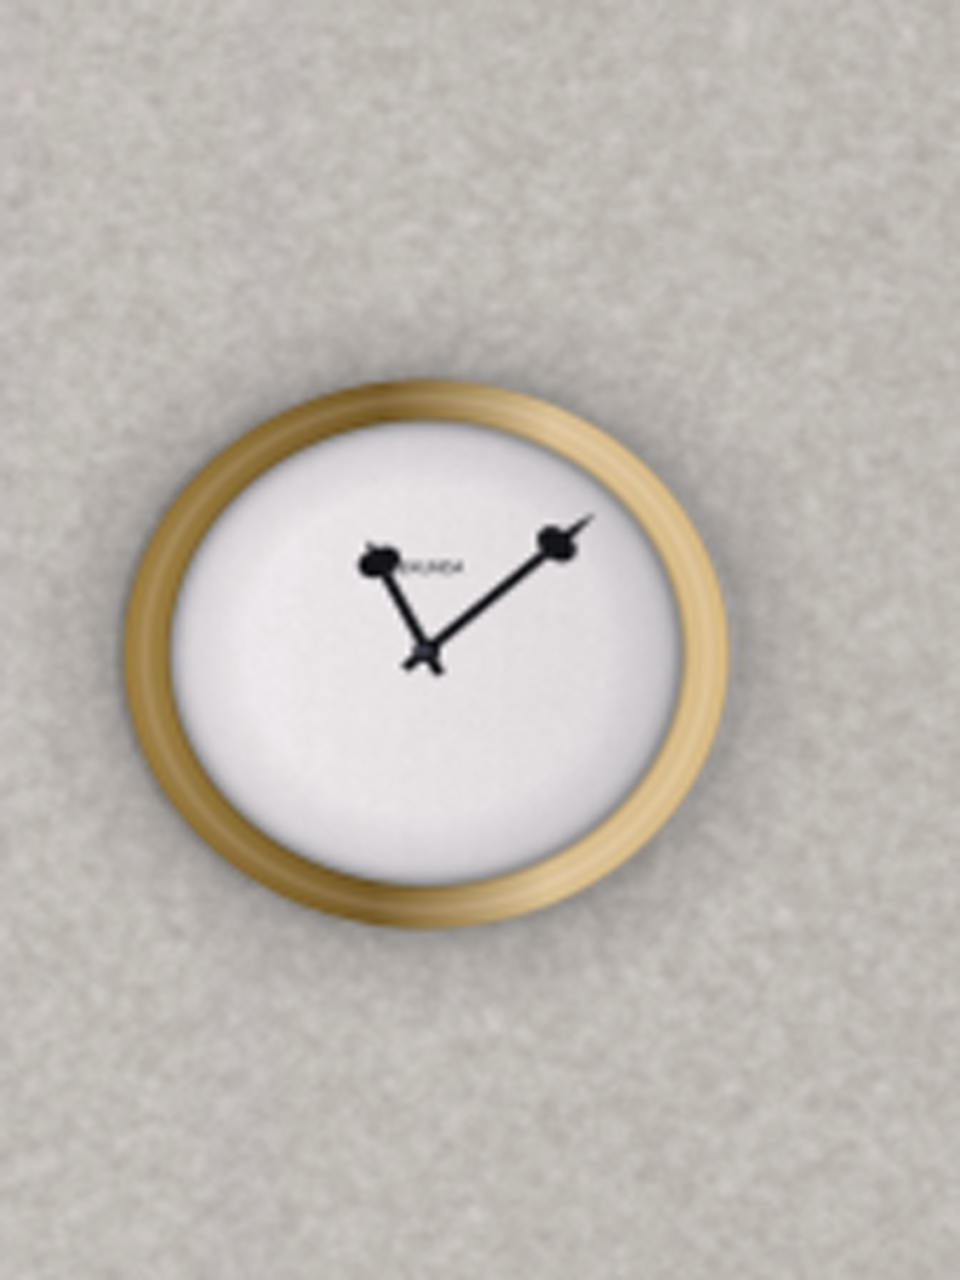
11:08
